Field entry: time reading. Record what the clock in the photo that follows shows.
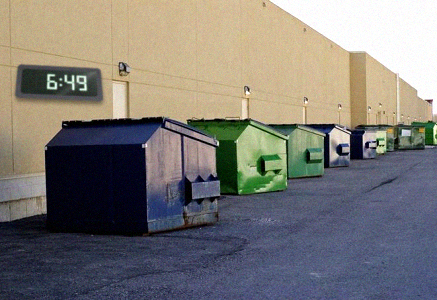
6:49
